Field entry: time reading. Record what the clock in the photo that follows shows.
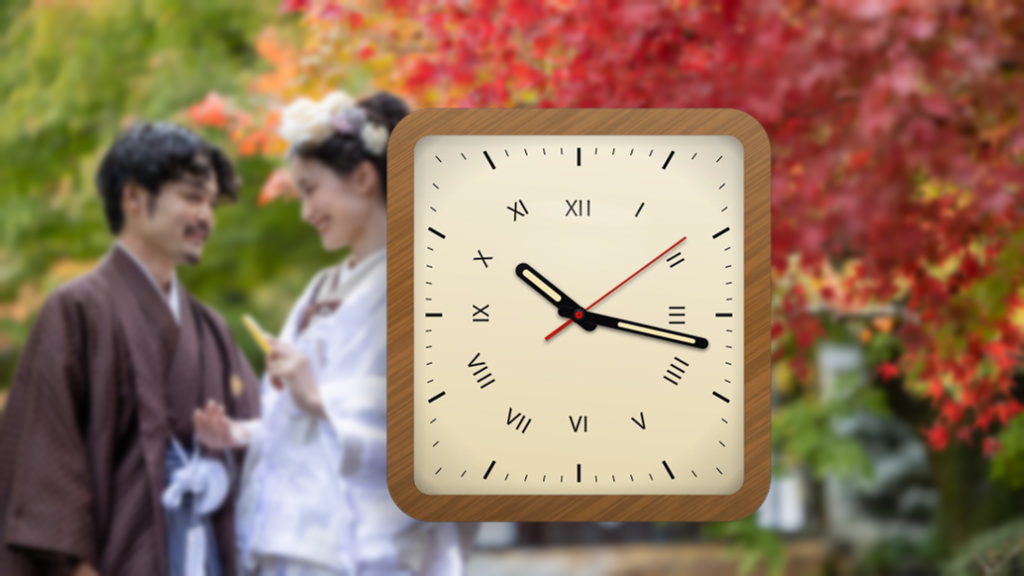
10:17:09
